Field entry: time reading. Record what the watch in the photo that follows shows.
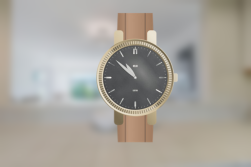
10:52
